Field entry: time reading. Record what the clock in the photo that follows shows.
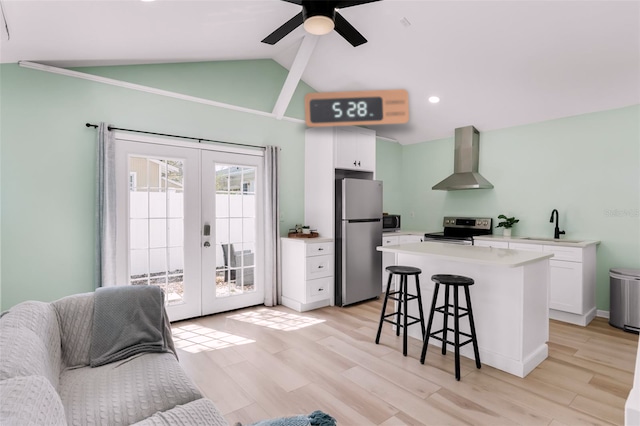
5:28
